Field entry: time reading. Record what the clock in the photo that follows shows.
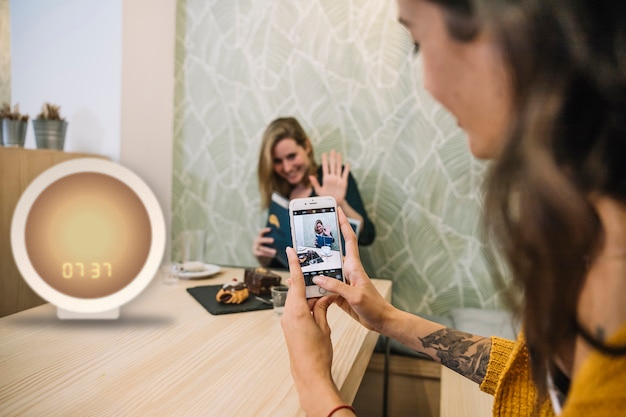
7:37
